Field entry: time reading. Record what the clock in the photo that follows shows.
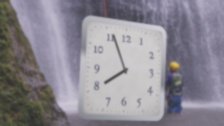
7:56
